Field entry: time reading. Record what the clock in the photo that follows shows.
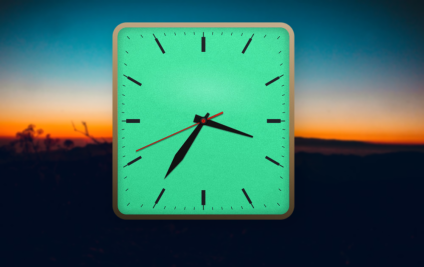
3:35:41
